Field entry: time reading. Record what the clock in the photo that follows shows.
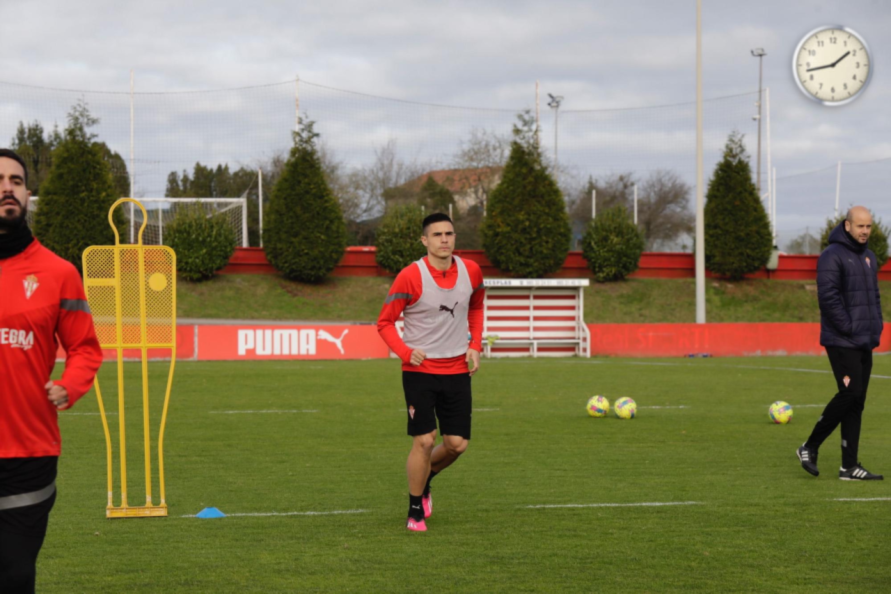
1:43
